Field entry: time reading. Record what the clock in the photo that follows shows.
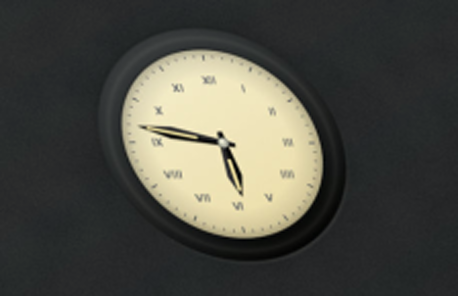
5:47
